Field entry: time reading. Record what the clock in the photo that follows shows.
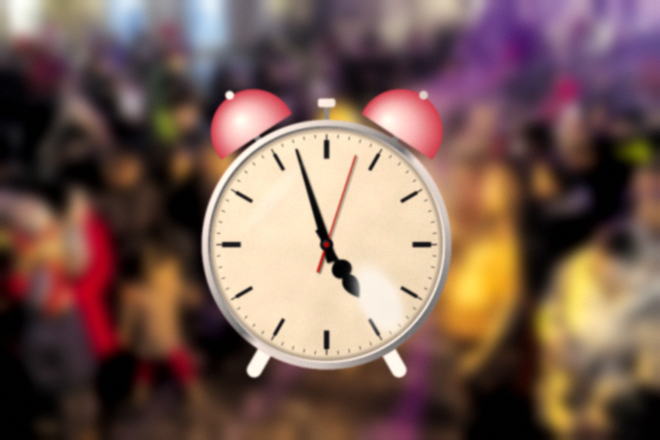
4:57:03
